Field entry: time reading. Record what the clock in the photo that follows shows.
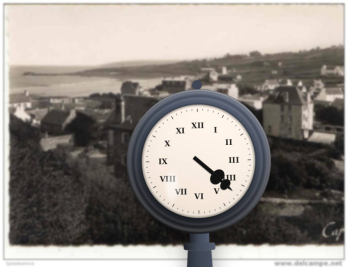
4:22
